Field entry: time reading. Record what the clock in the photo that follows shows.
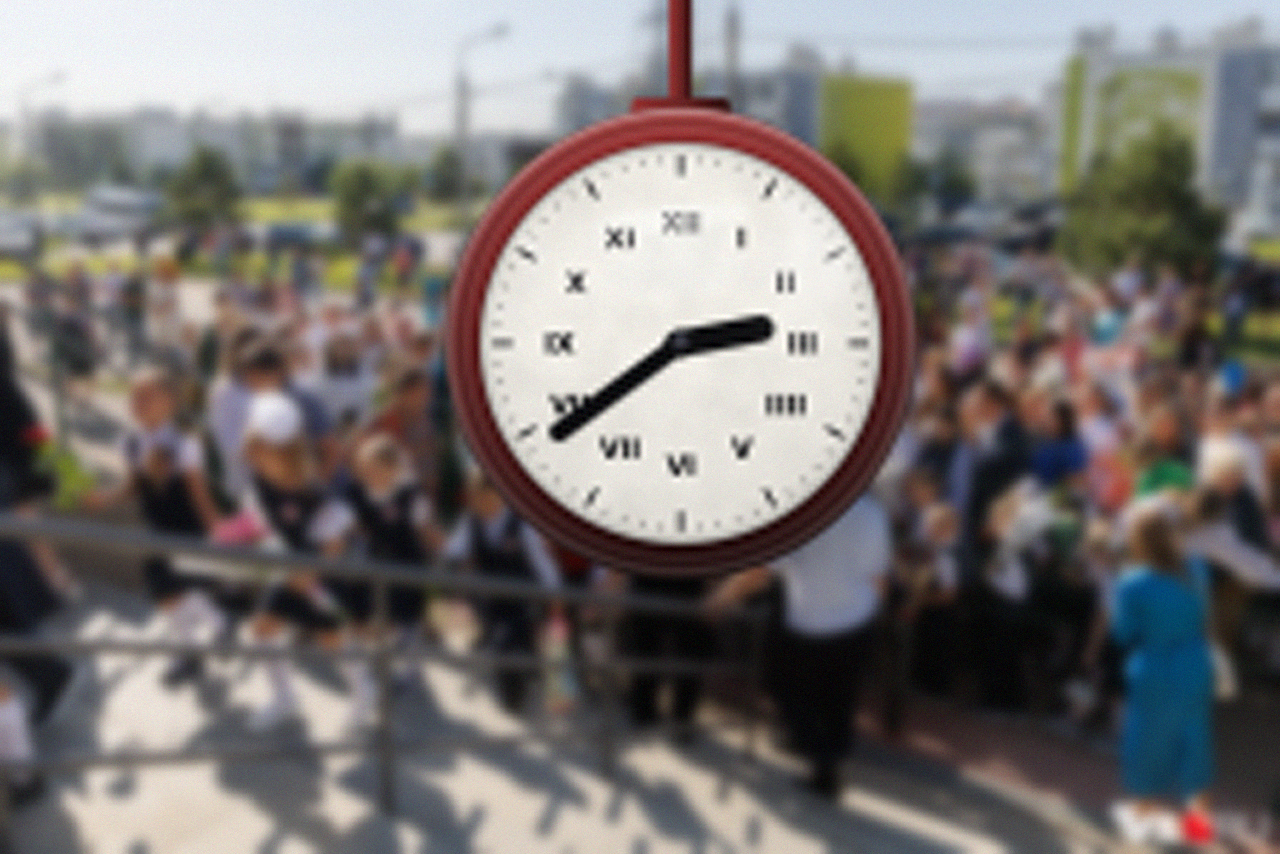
2:39
